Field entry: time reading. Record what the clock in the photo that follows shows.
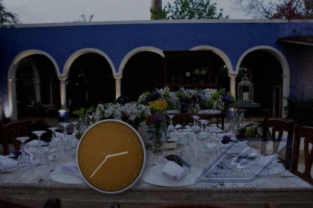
2:37
